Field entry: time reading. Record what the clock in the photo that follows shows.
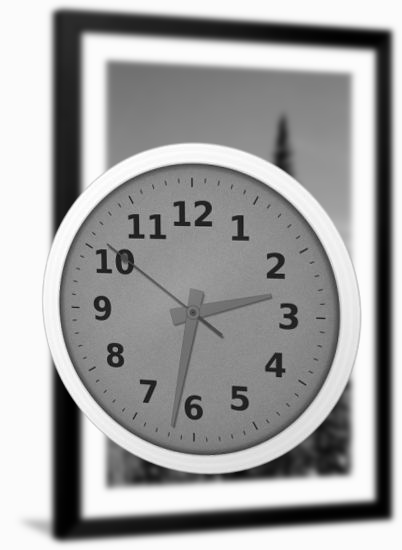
2:31:51
